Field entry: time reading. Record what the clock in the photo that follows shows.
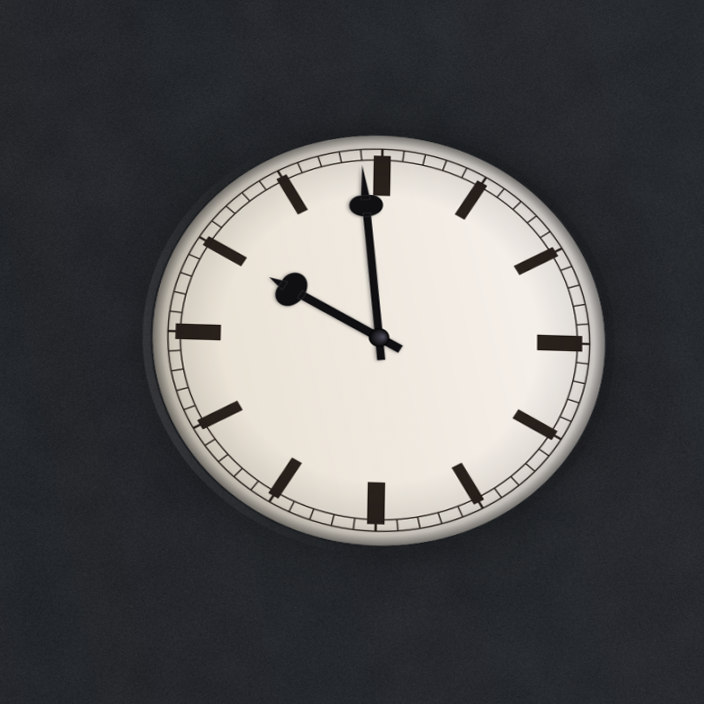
9:59
